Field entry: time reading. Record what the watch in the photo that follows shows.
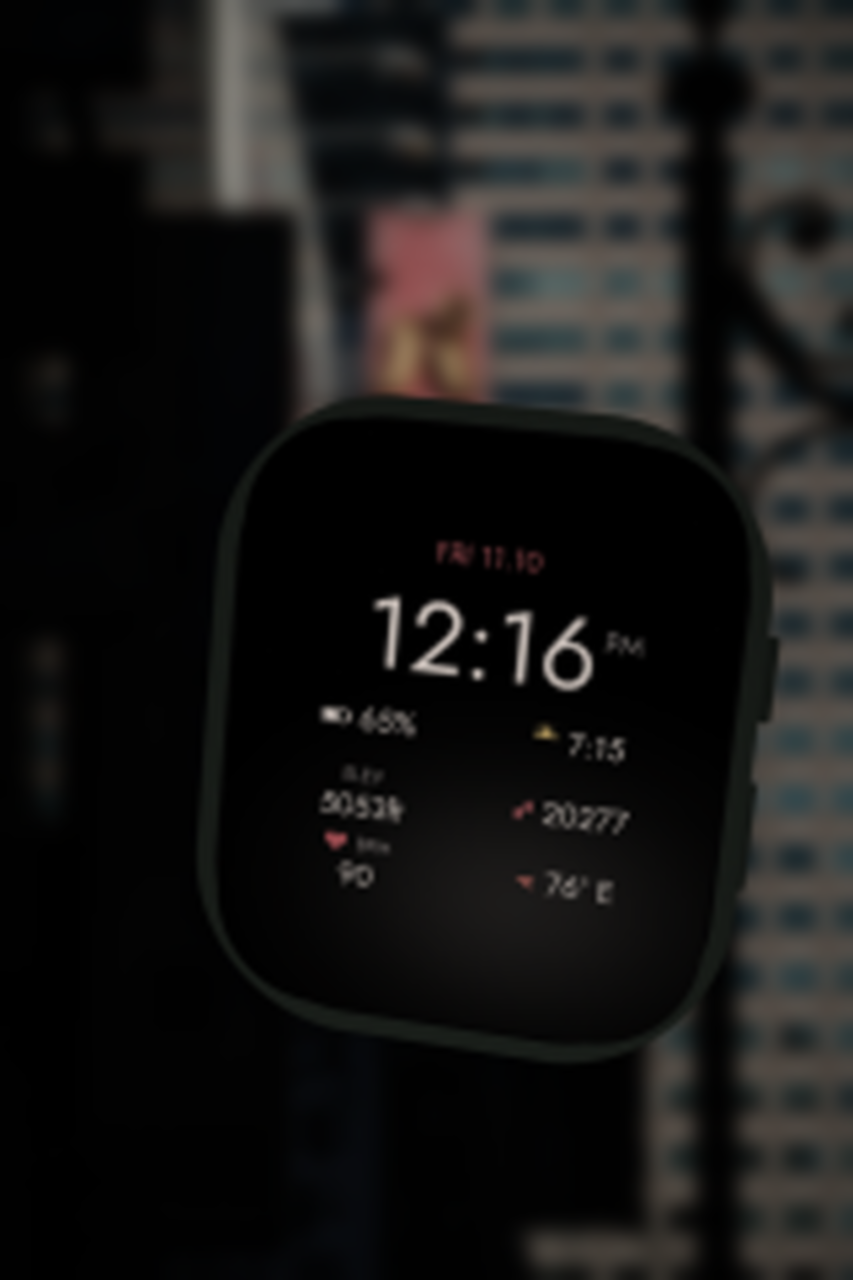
12:16
